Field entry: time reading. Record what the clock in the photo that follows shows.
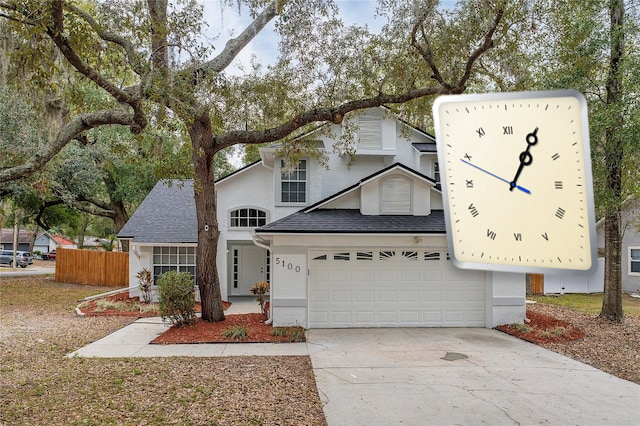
1:04:49
